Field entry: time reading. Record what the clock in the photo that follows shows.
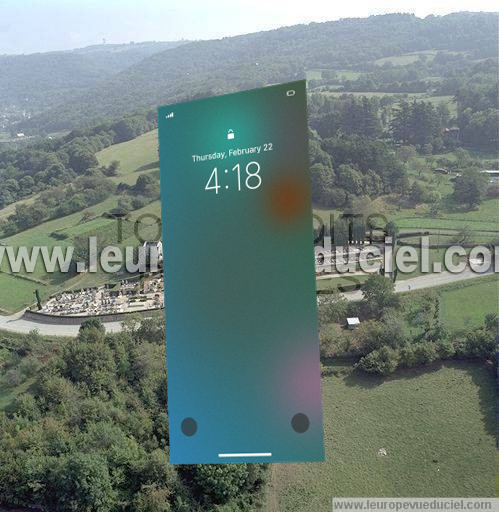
4:18
